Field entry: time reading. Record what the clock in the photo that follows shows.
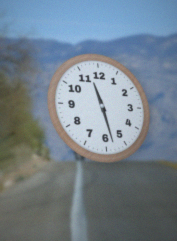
11:28
